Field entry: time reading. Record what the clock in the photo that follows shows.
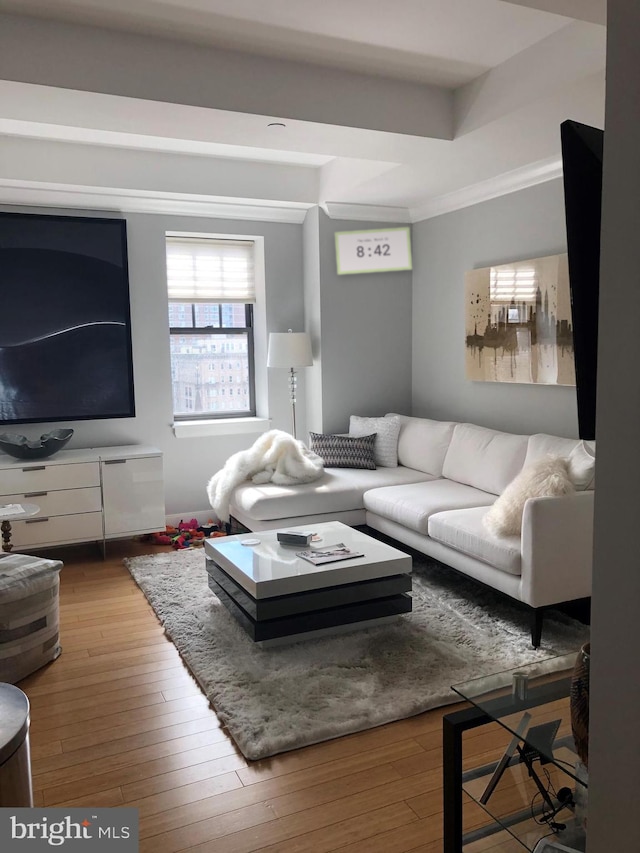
8:42
